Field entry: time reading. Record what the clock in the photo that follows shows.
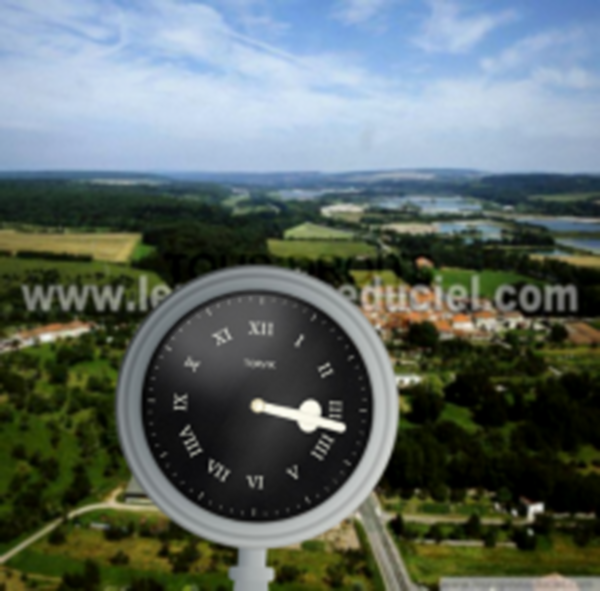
3:17
